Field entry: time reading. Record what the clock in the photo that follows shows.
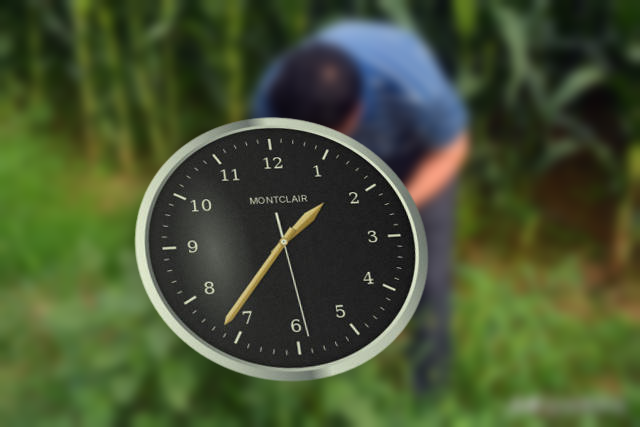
1:36:29
